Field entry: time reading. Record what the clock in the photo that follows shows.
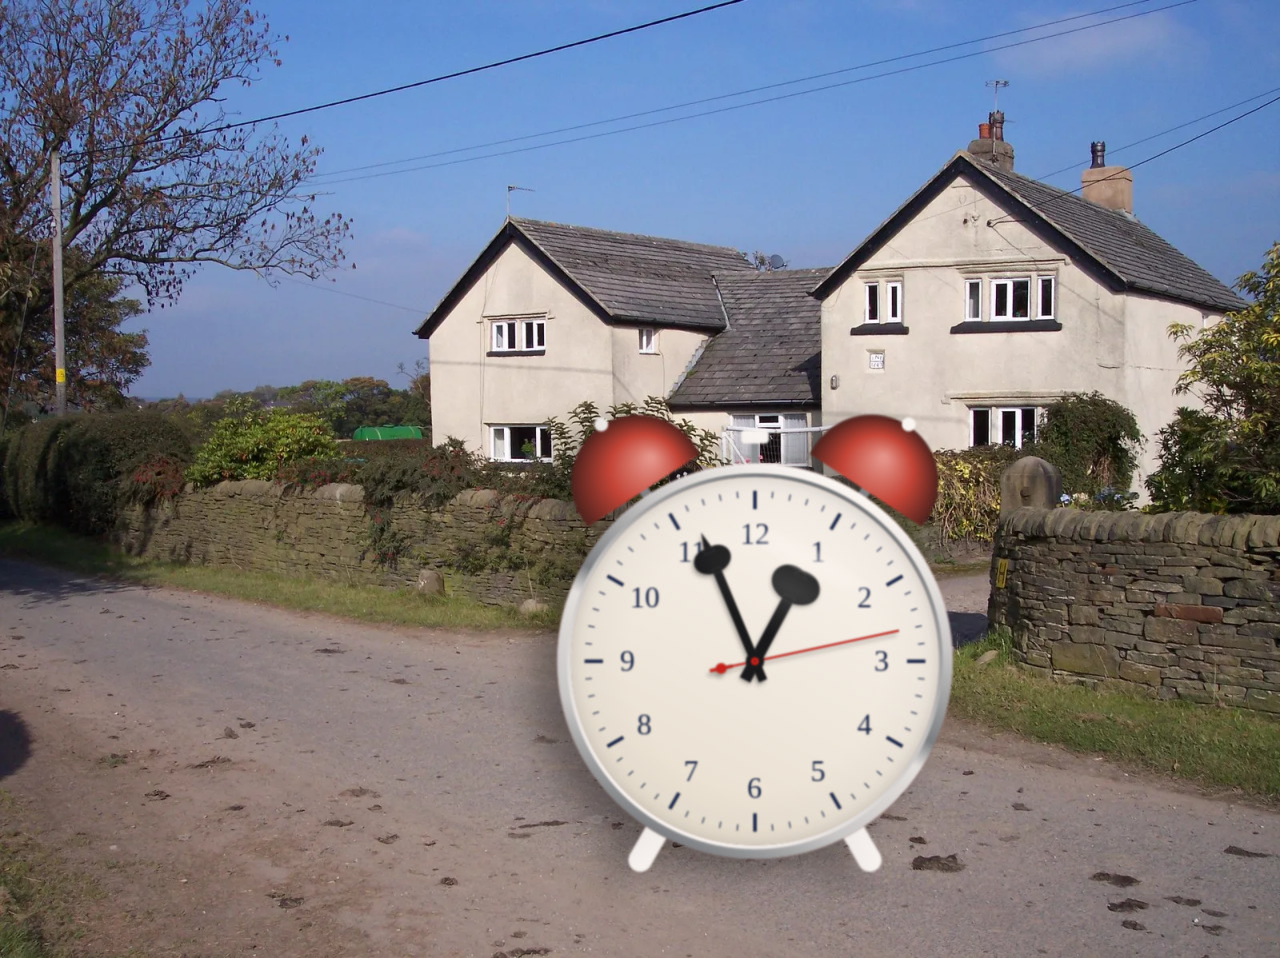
12:56:13
